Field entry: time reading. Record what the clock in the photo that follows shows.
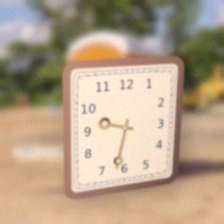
9:32
